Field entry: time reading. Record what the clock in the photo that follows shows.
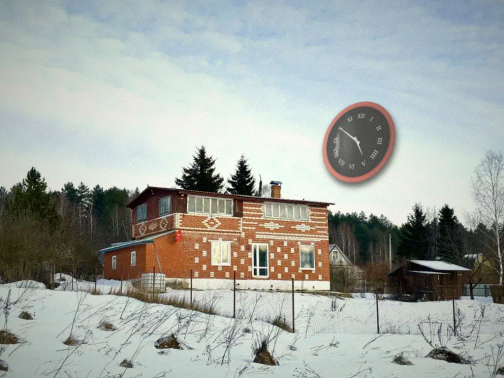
4:50
